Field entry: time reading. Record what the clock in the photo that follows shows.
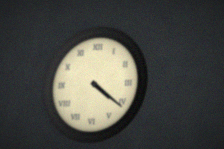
4:21
